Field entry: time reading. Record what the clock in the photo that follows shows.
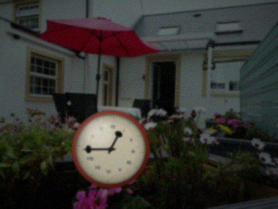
12:44
